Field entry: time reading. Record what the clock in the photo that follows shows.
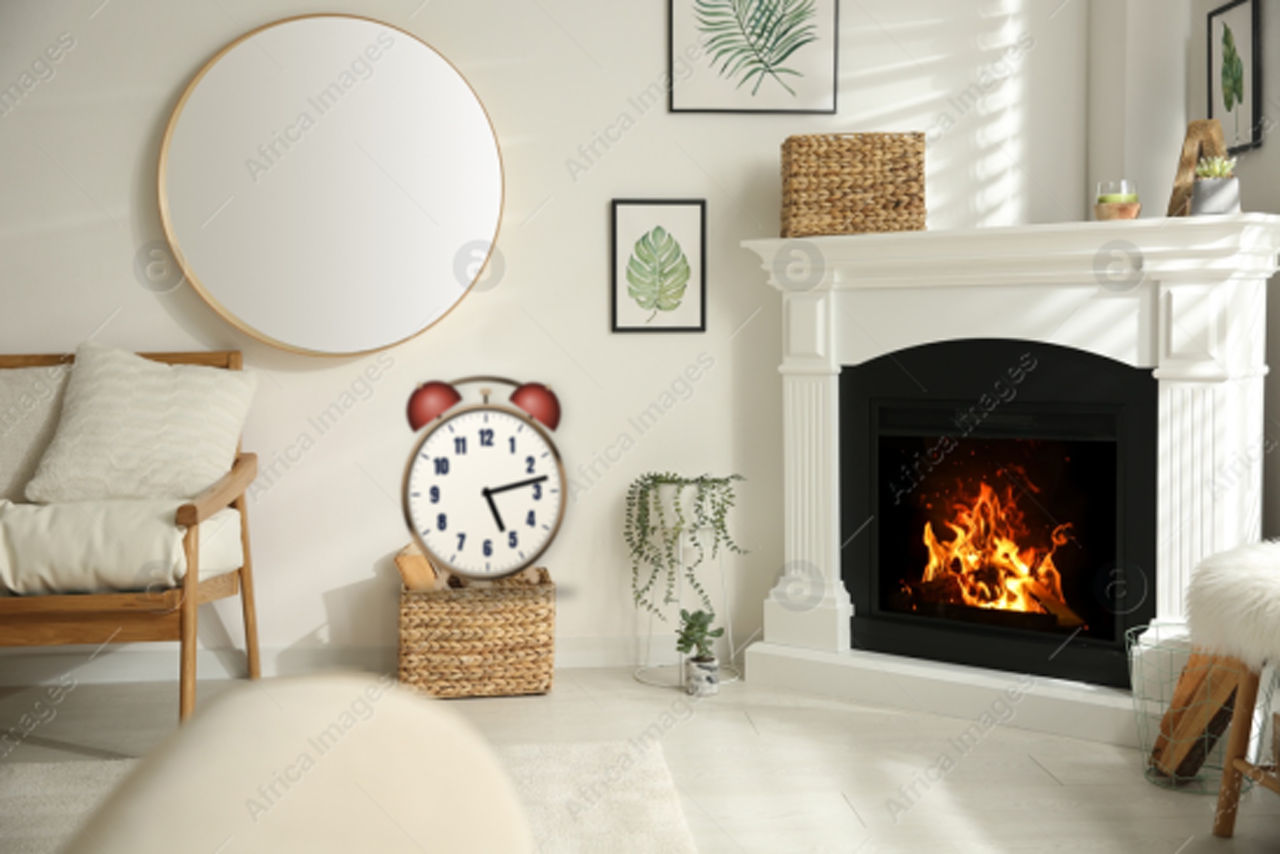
5:13
